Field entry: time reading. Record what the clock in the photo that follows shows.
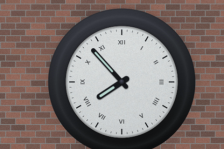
7:53
